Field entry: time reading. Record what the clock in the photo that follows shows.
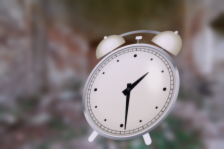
1:29
